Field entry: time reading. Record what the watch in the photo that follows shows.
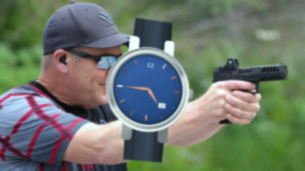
4:45
